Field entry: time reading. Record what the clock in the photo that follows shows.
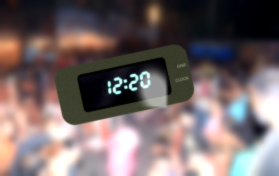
12:20
